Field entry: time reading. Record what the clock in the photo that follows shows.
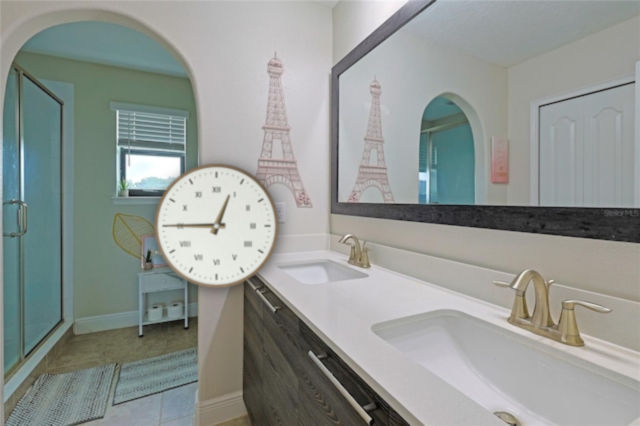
12:45
